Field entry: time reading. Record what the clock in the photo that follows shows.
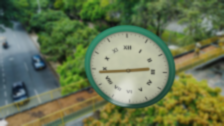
2:44
